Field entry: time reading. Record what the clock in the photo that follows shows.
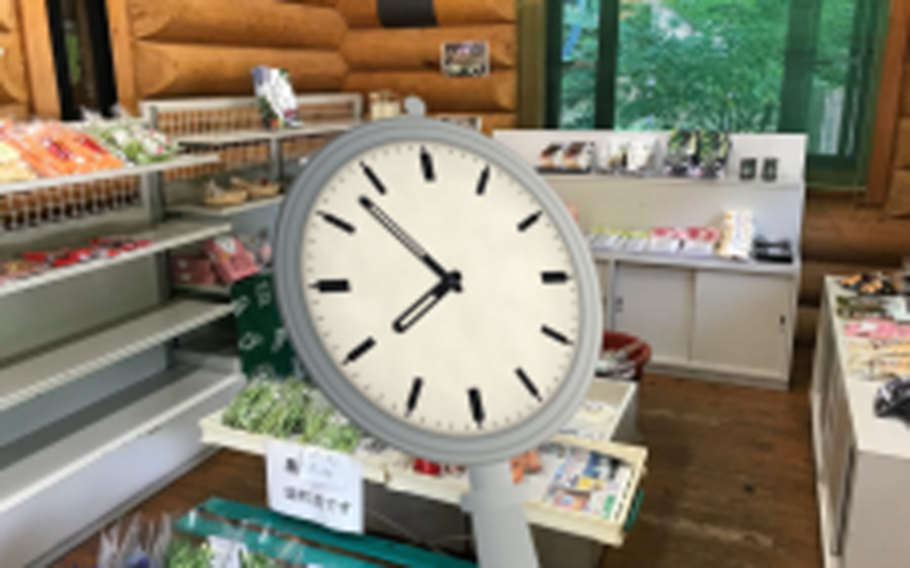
7:53
